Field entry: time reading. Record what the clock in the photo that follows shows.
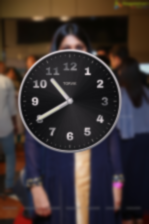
10:40
